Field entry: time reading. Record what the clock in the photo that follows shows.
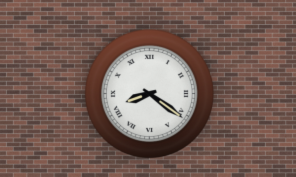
8:21
